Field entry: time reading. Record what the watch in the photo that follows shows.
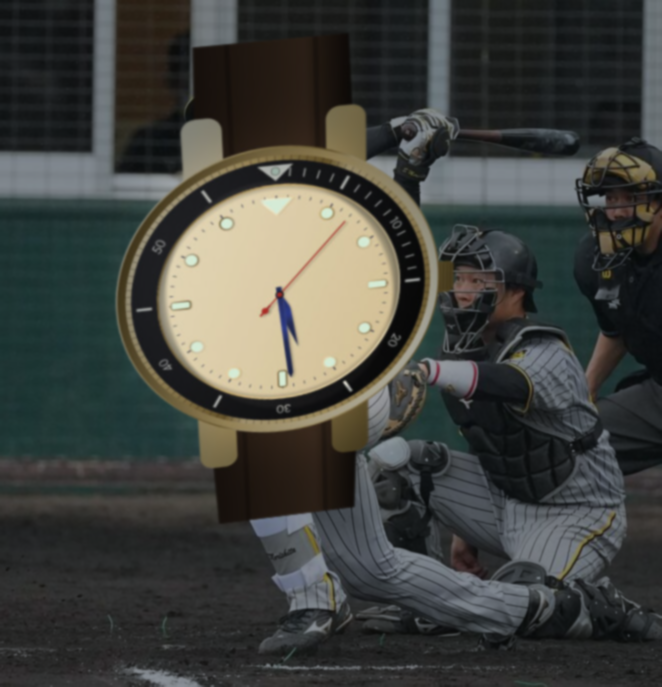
5:29:07
